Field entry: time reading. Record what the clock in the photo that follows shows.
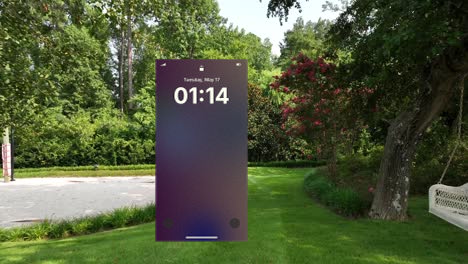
1:14
